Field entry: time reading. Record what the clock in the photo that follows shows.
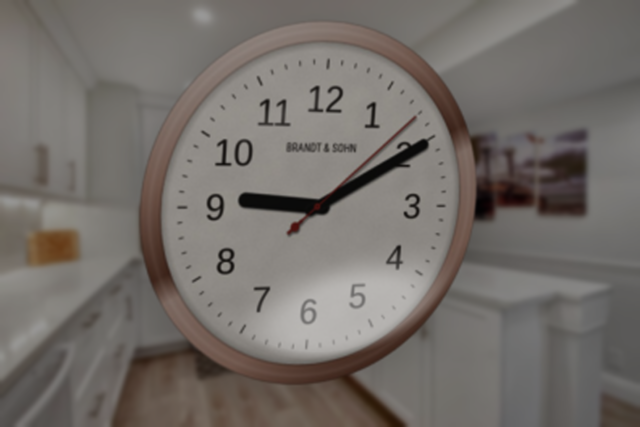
9:10:08
